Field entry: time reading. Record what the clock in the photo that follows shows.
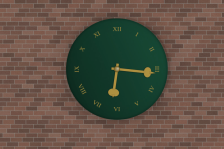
6:16
